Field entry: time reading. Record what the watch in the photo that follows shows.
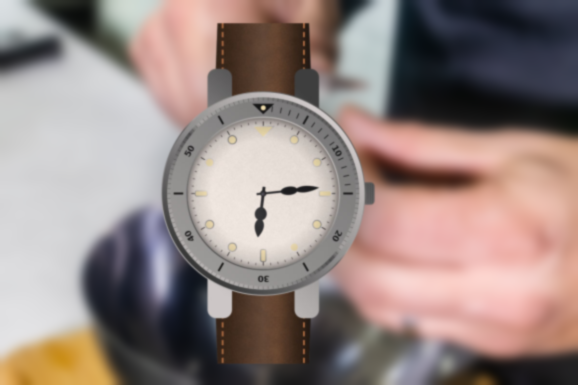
6:14
